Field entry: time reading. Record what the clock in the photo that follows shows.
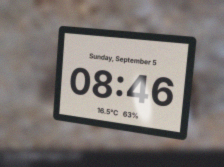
8:46
